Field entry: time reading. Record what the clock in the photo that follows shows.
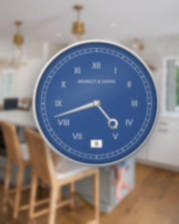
4:42
